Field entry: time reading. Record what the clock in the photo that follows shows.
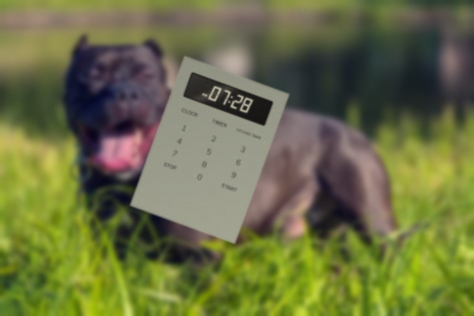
7:28
